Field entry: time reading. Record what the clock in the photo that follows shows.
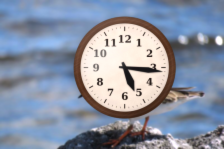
5:16
